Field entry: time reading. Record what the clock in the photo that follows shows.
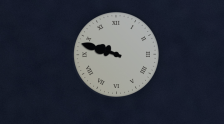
9:48
